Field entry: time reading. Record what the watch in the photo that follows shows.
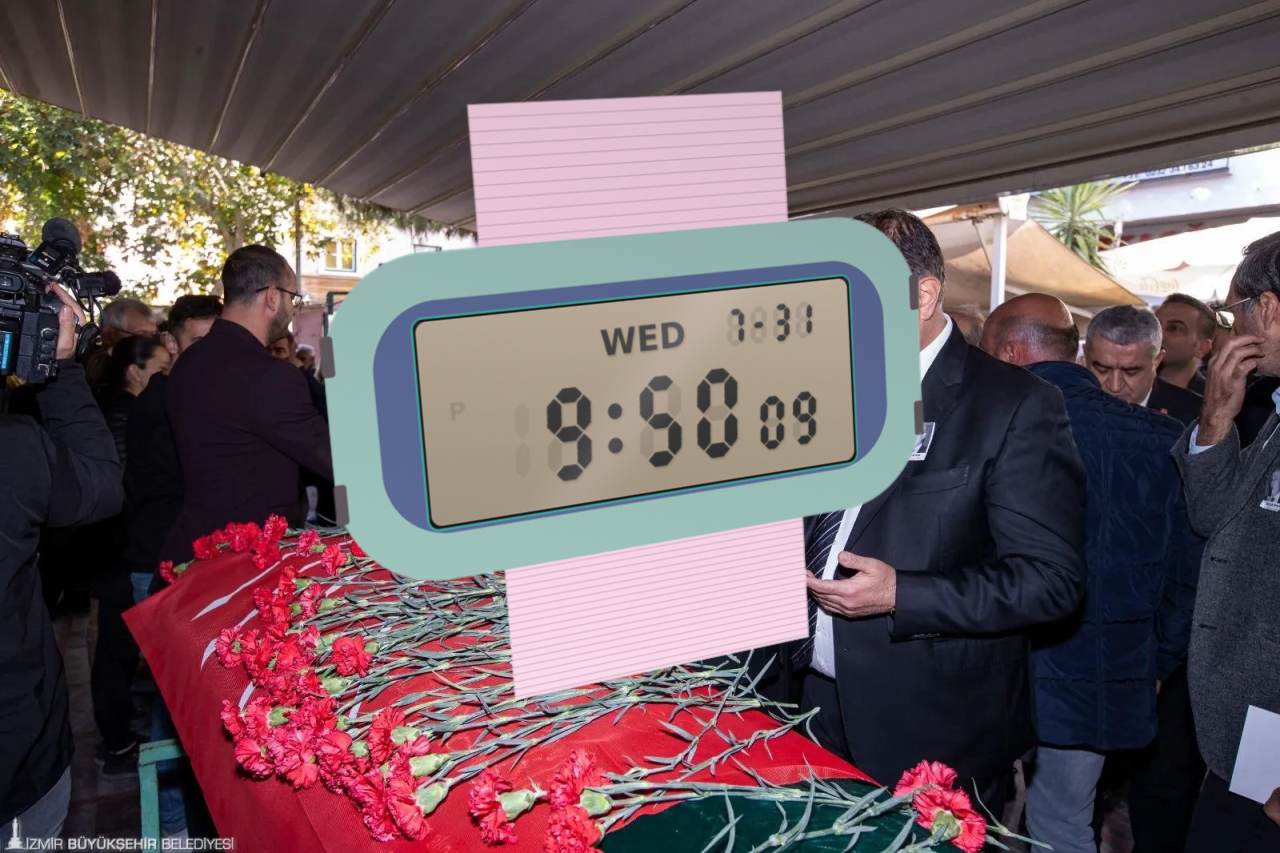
9:50:09
